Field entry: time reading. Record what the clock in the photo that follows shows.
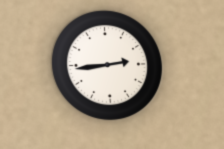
2:44
